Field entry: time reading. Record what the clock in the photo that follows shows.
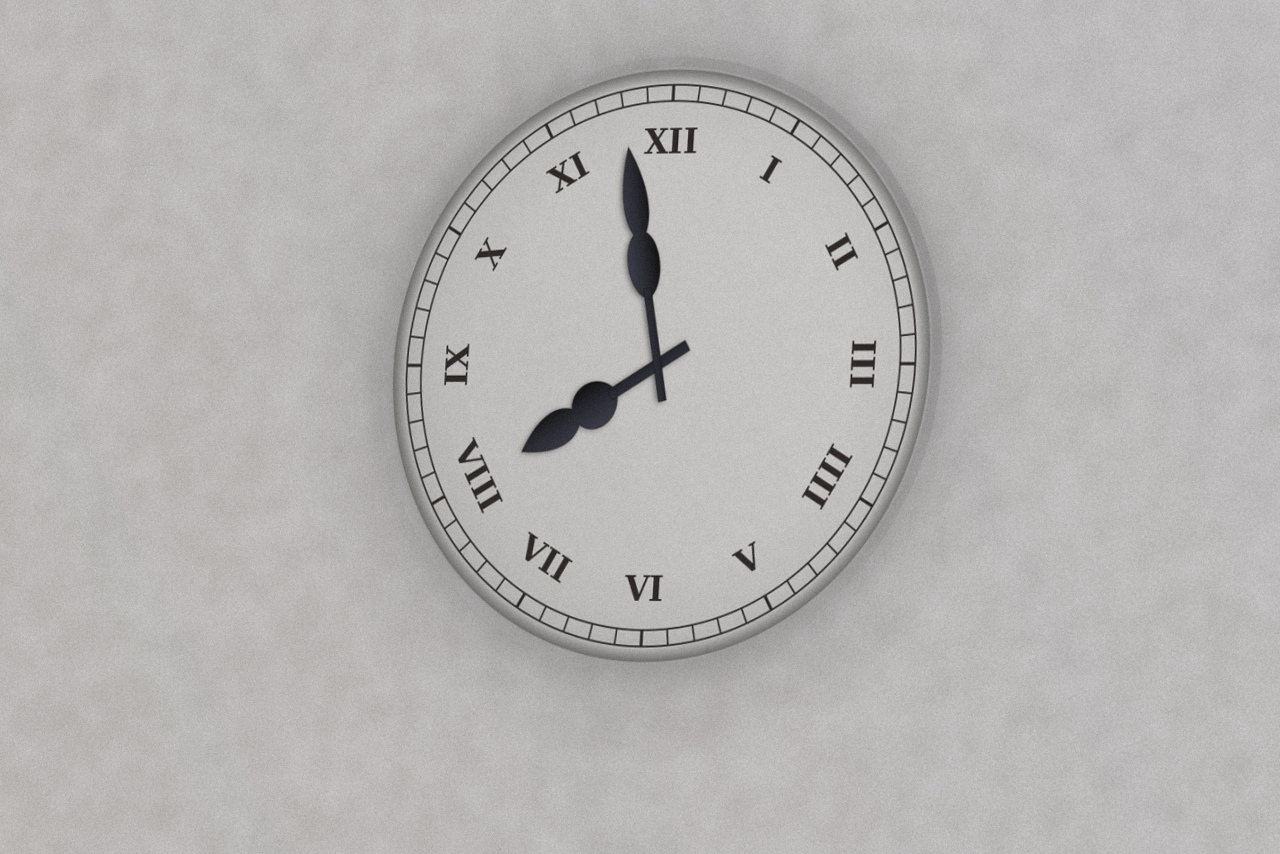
7:58
